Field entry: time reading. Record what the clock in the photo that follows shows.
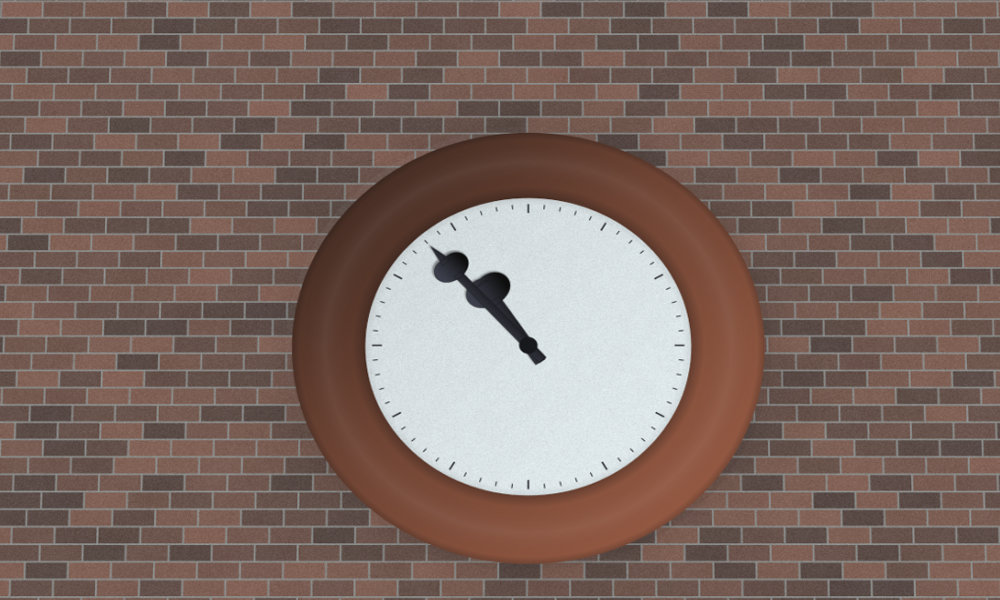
10:53
